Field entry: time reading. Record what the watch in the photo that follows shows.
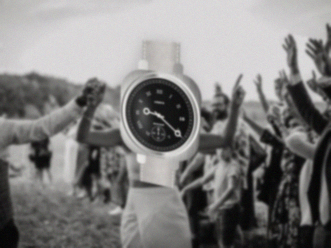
9:21
